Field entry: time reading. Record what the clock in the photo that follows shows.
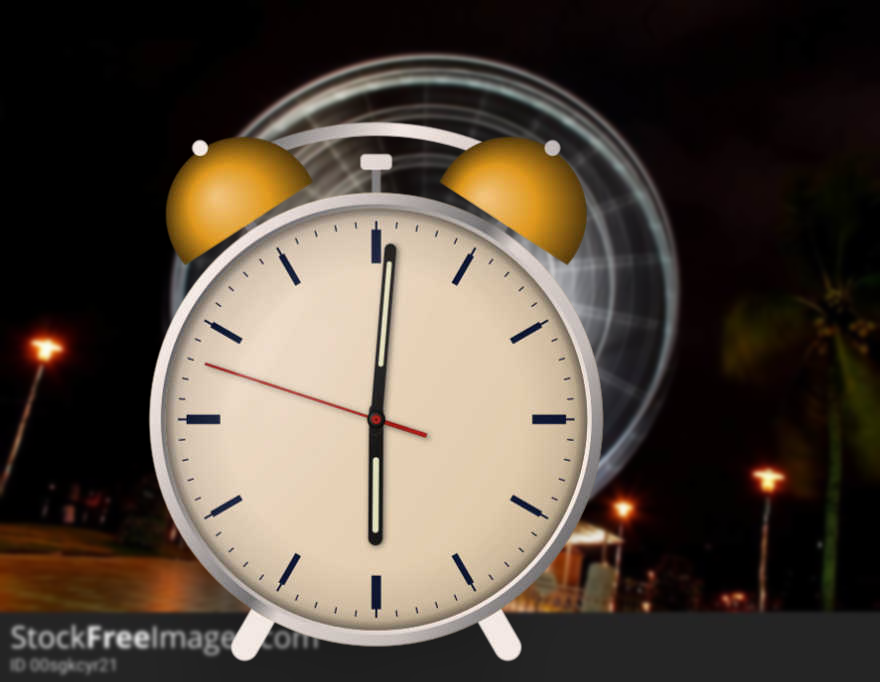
6:00:48
